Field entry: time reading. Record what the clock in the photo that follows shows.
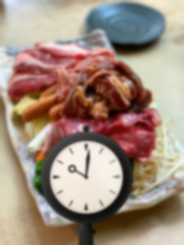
10:01
